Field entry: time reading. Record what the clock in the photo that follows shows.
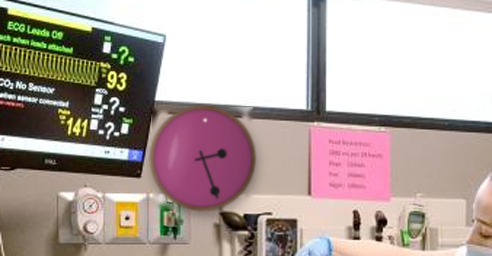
2:26
